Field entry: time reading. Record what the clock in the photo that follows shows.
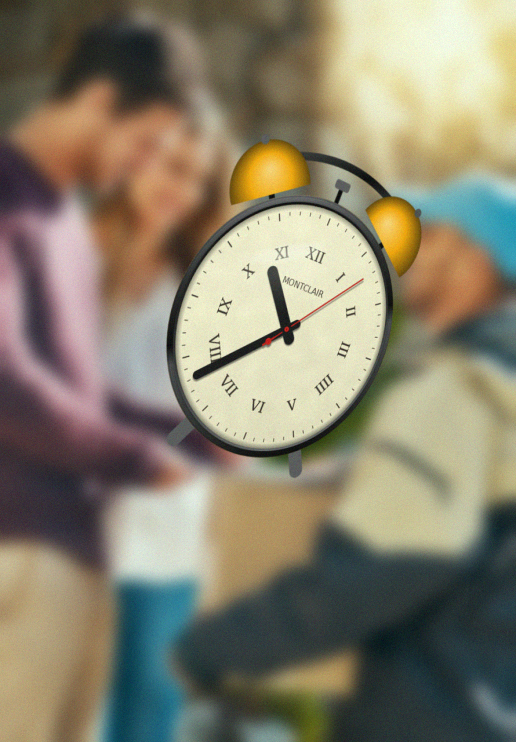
10:38:07
